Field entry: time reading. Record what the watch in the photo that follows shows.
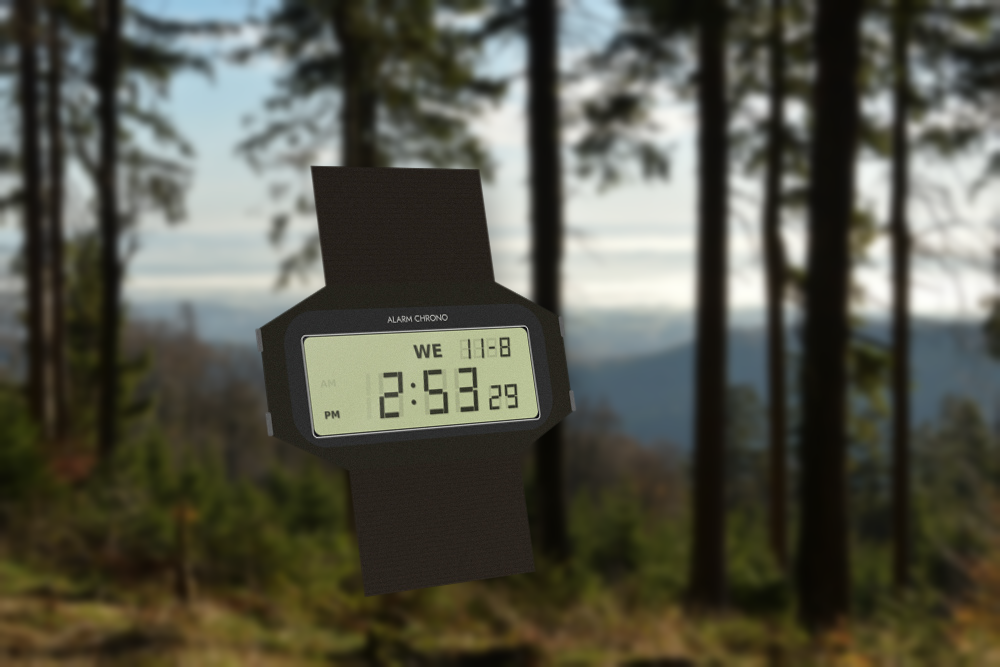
2:53:29
